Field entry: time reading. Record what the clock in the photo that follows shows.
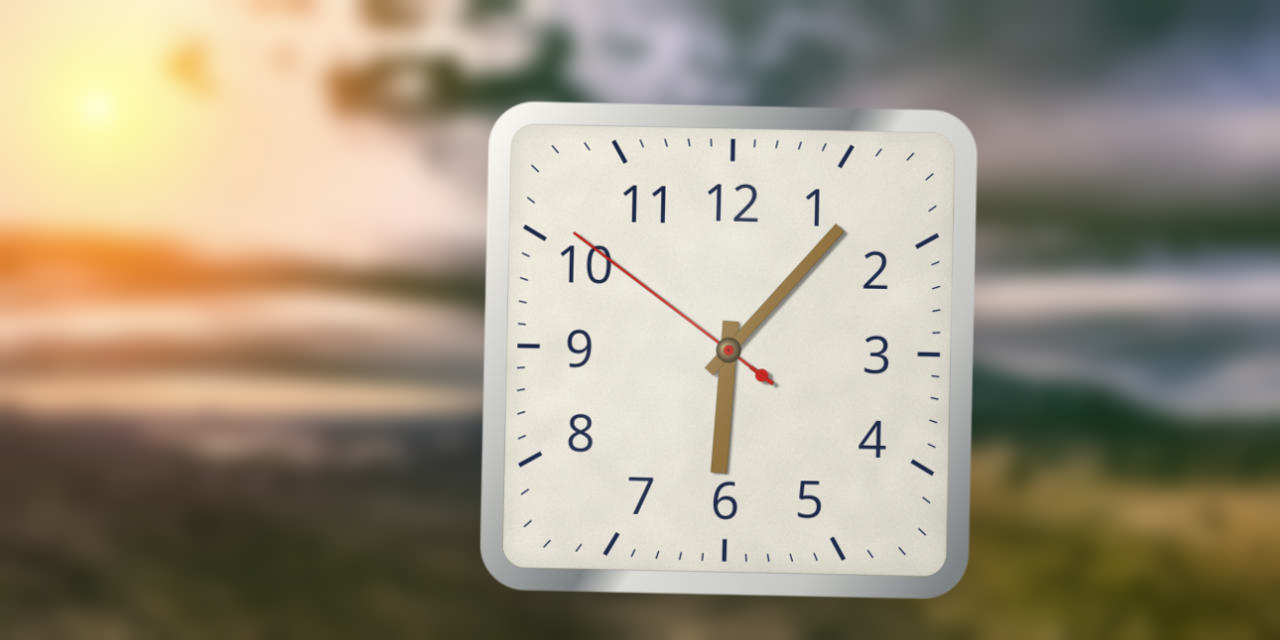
6:06:51
